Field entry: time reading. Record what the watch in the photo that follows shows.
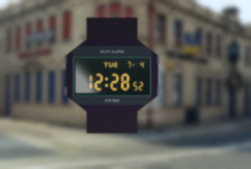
12:28
